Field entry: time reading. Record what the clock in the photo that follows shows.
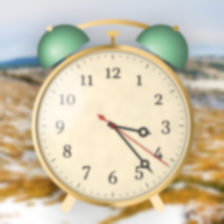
3:23:21
